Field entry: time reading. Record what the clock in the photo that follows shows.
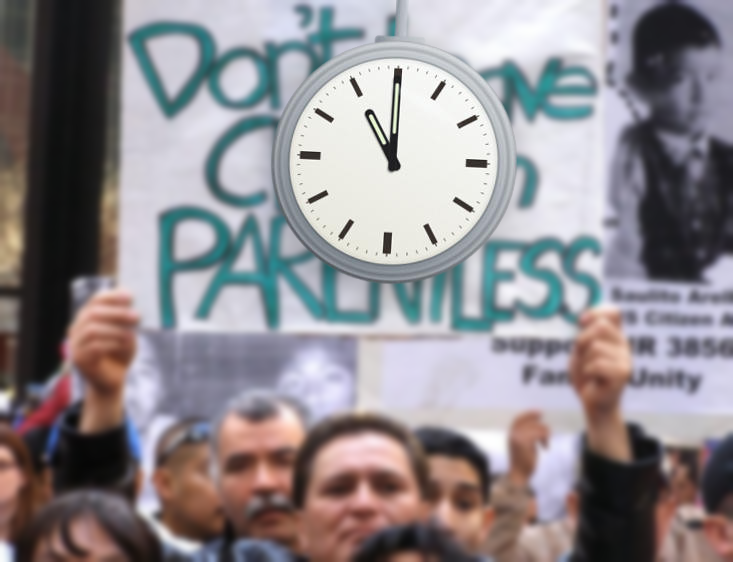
11:00
